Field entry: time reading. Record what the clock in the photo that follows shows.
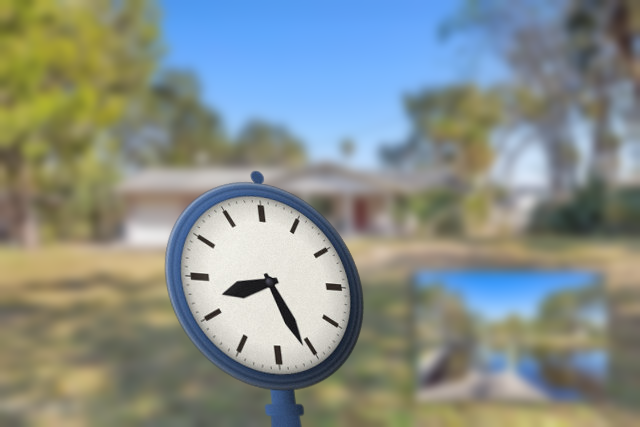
8:26
